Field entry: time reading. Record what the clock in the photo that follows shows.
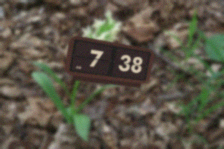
7:38
